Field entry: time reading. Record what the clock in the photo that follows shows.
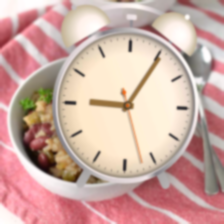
9:05:27
